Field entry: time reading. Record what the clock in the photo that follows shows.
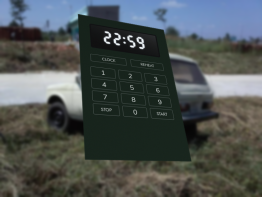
22:59
